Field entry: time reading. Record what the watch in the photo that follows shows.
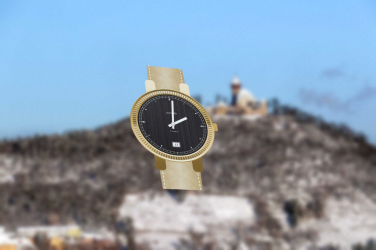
2:01
